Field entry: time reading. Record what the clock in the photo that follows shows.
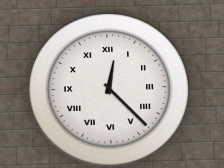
12:23
